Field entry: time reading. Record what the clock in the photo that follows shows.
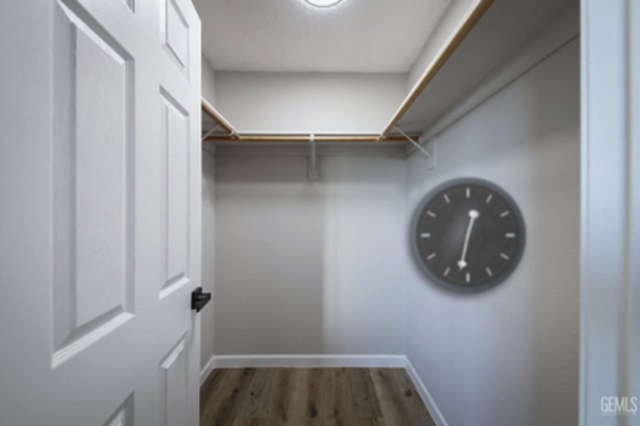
12:32
